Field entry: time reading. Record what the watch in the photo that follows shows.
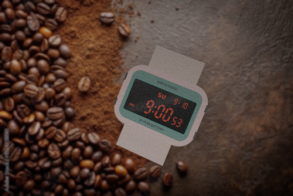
9:00:53
